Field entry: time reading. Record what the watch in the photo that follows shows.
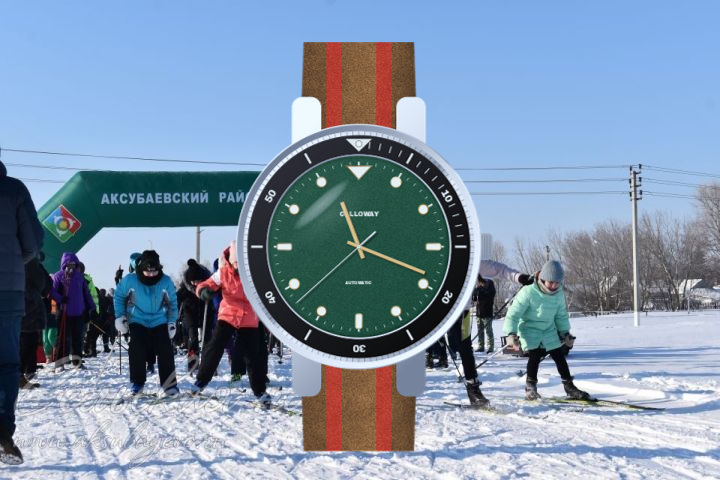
11:18:38
